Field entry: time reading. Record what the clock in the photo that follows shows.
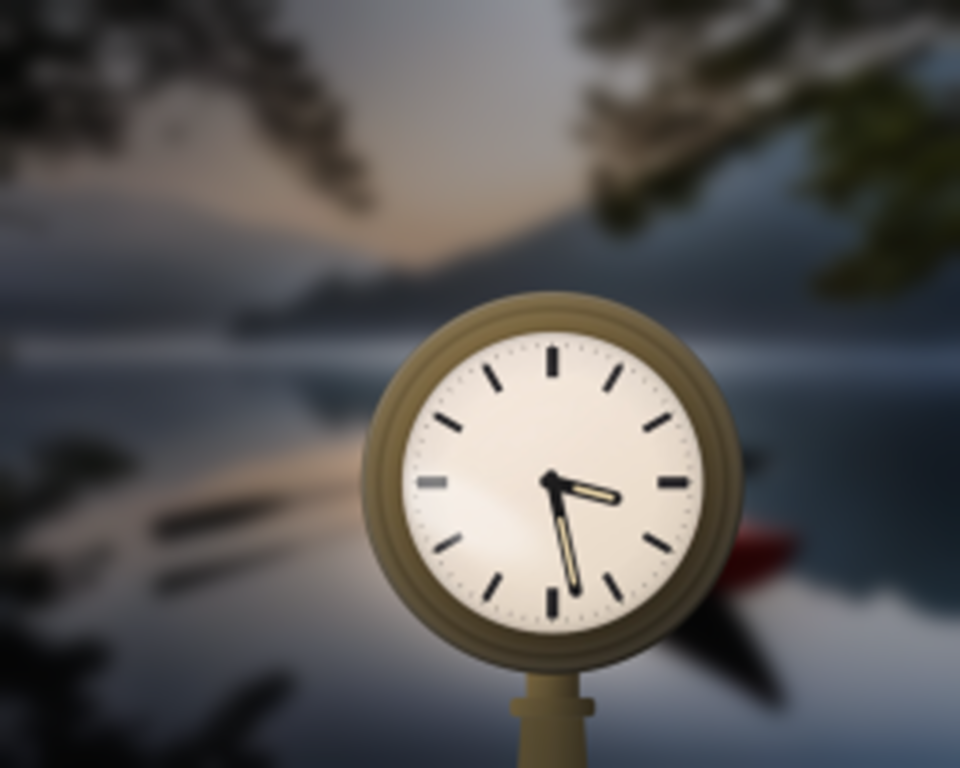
3:28
